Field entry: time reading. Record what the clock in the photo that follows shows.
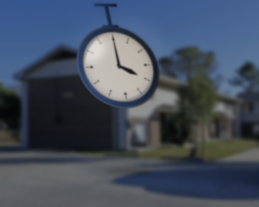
4:00
